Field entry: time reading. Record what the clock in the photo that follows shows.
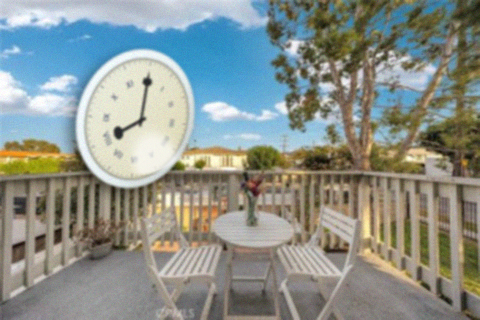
8:00
